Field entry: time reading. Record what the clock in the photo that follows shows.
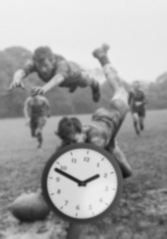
1:48
